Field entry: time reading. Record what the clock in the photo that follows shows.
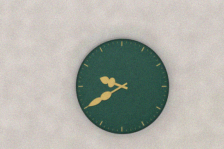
9:40
